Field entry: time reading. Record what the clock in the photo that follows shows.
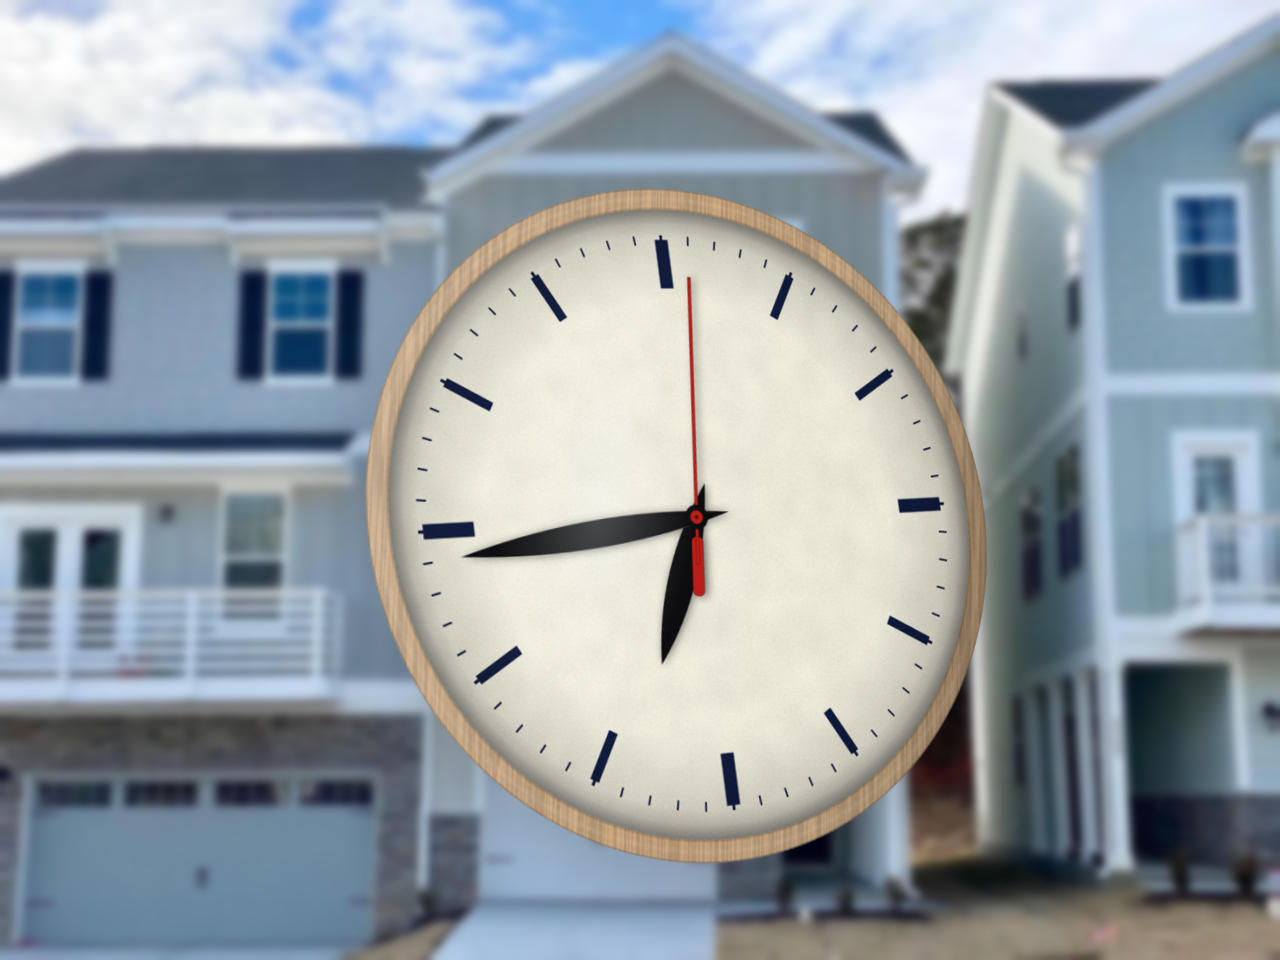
6:44:01
